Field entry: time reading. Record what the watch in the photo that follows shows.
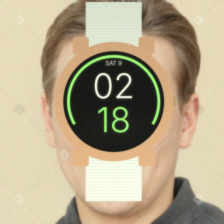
2:18
